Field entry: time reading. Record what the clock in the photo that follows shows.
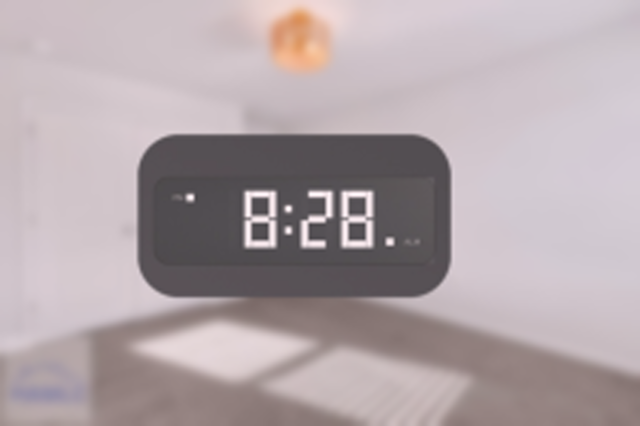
8:28
